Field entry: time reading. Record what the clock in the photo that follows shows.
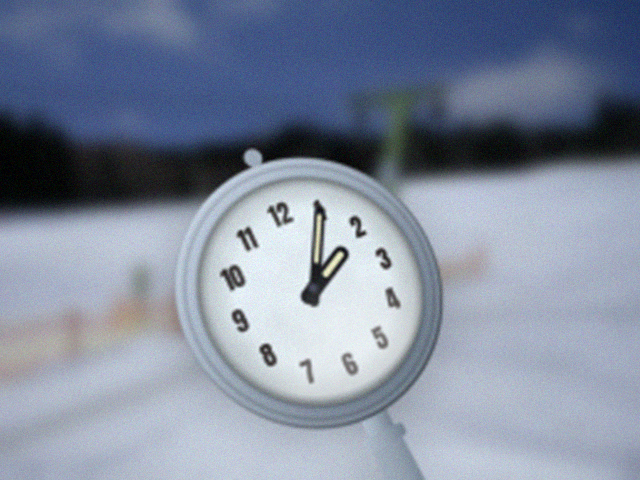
2:05
